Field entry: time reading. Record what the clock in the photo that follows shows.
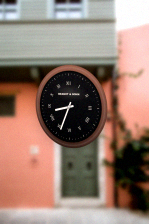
8:34
